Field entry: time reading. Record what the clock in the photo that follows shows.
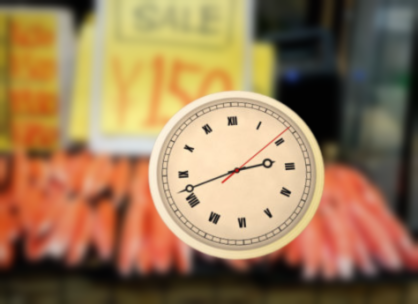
2:42:09
